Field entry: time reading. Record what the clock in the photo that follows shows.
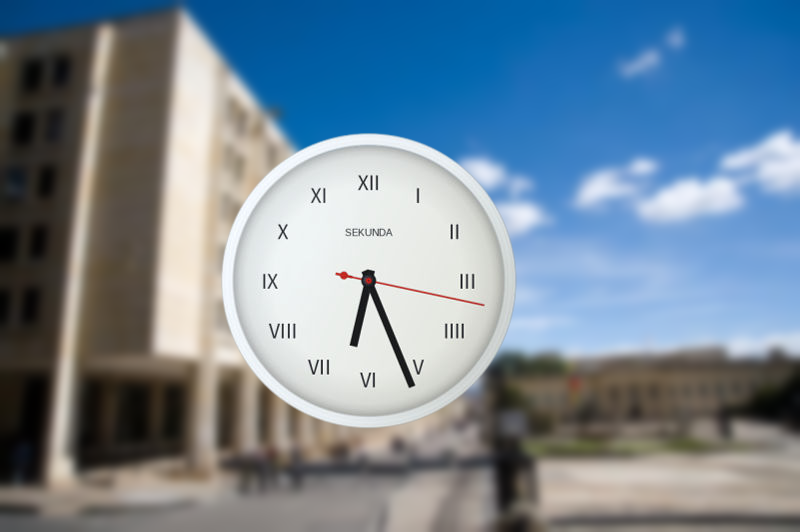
6:26:17
